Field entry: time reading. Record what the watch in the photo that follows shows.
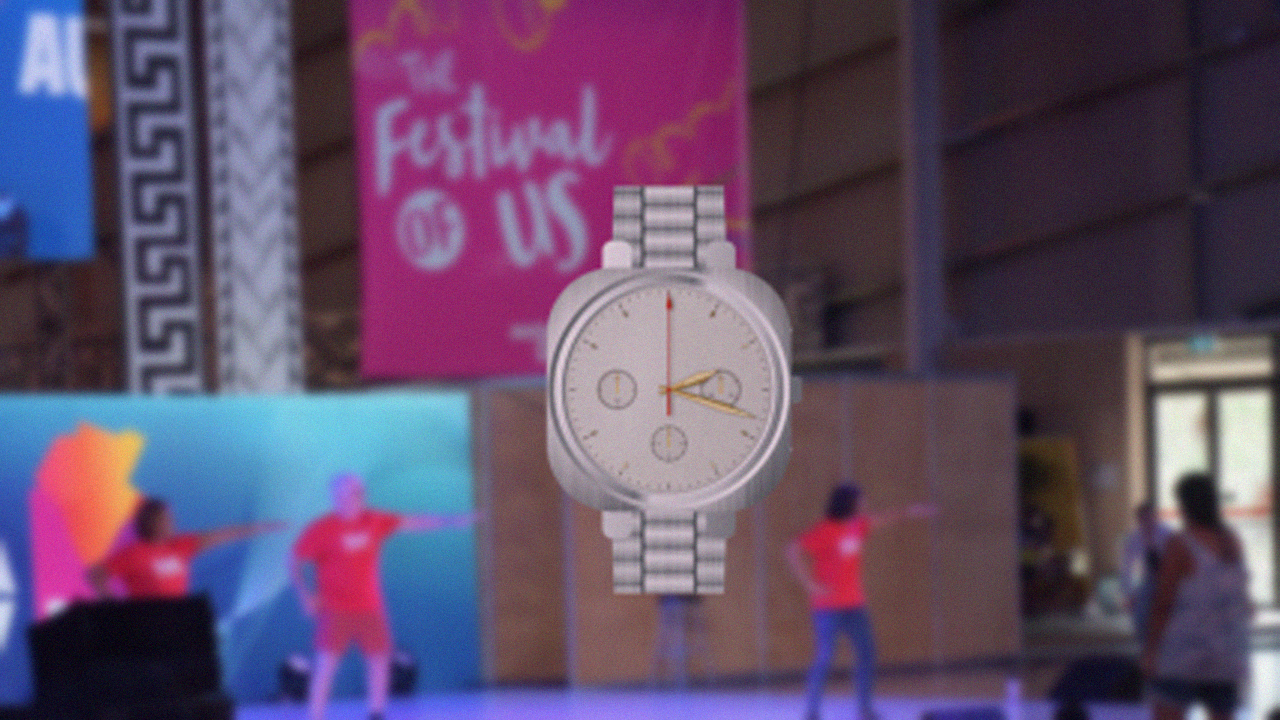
2:18
